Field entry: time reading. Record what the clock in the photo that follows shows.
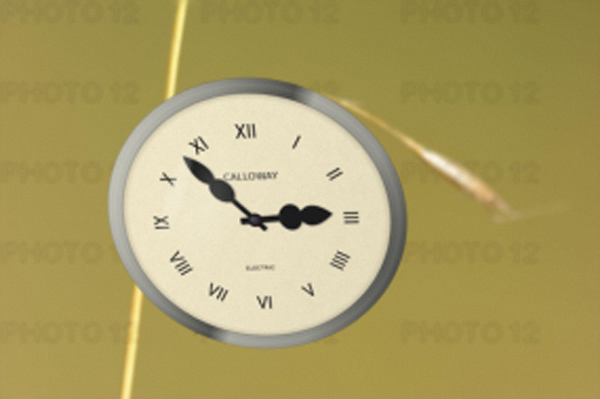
2:53
